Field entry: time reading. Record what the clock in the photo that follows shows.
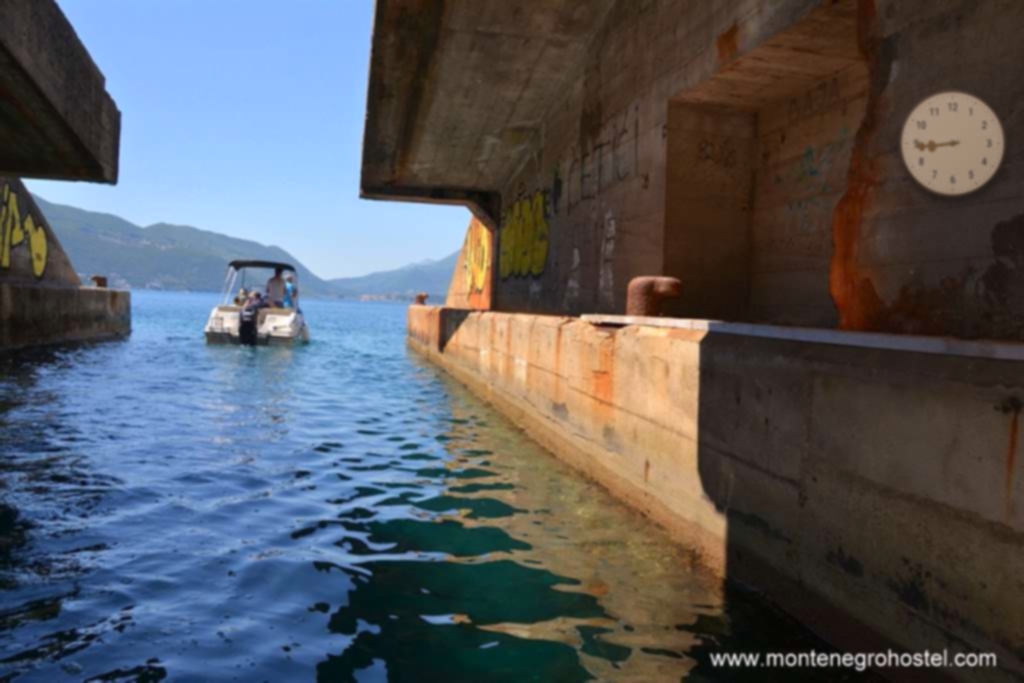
8:44
